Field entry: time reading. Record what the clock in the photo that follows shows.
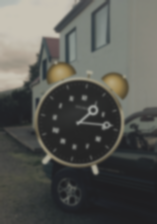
1:14
